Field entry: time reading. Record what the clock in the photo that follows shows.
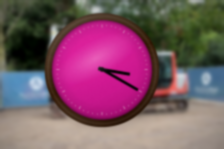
3:20
